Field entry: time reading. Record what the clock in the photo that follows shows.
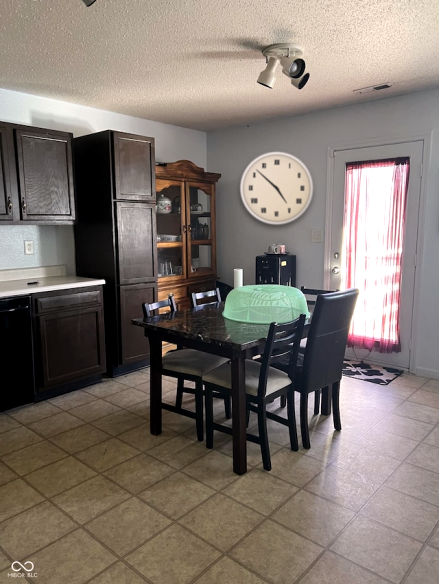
4:52
